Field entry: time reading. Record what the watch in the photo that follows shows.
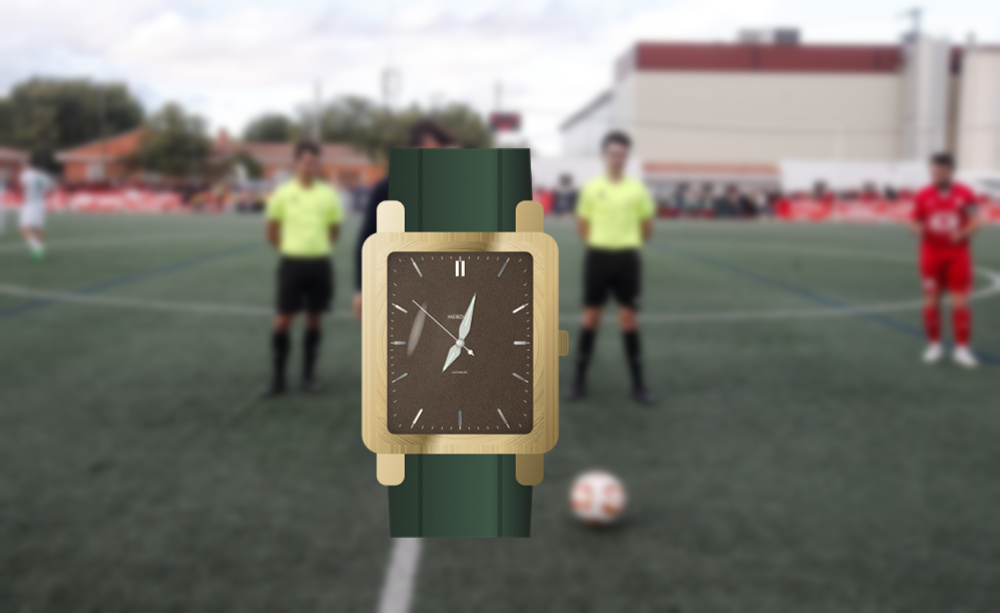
7:02:52
